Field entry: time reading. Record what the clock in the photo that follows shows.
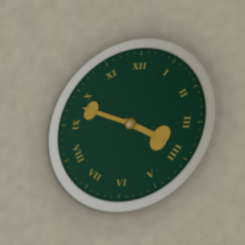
3:48
